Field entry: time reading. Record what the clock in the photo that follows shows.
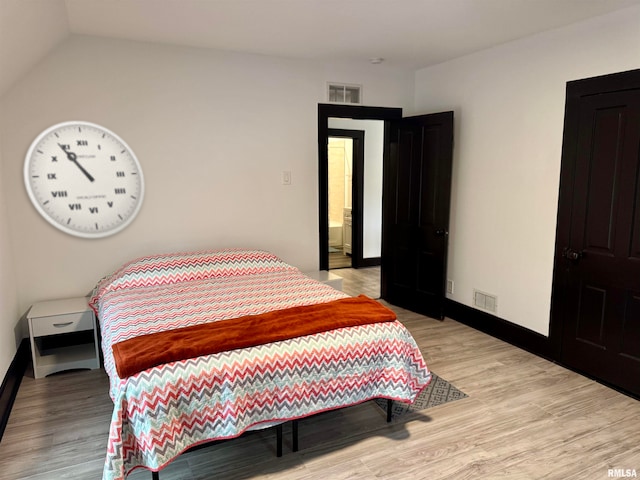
10:54
